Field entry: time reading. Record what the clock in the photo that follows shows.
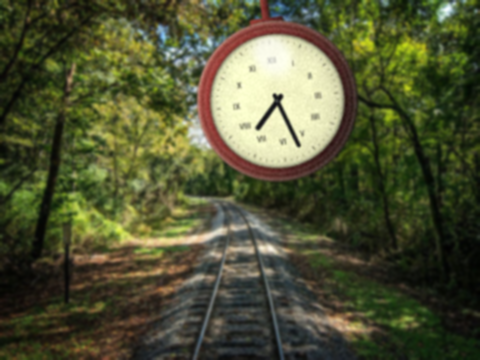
7:27
